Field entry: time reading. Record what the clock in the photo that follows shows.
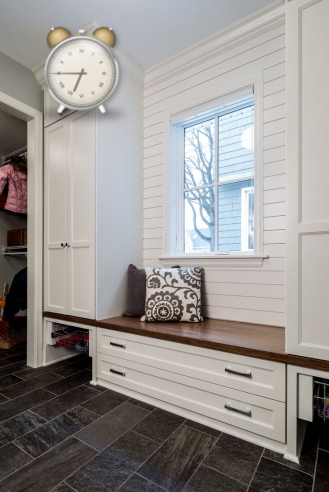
6:45
